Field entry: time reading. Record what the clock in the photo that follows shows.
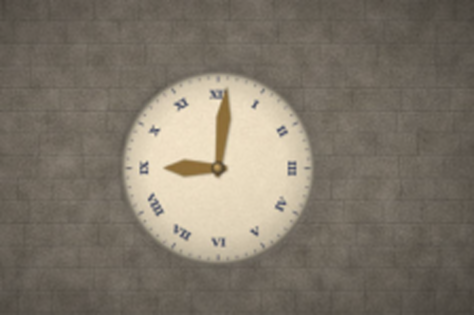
9:01
